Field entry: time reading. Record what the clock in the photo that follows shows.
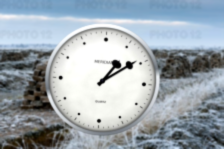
1:09
